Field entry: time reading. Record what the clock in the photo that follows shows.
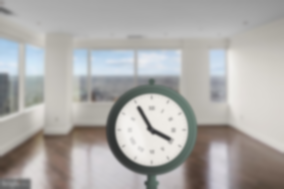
3:55
